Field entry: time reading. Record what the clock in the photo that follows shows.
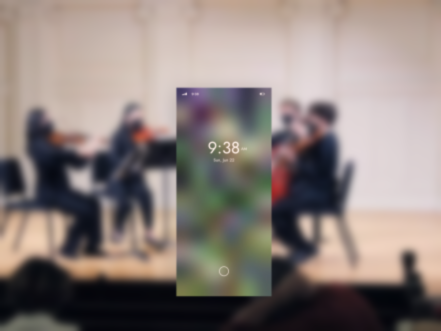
9:38
